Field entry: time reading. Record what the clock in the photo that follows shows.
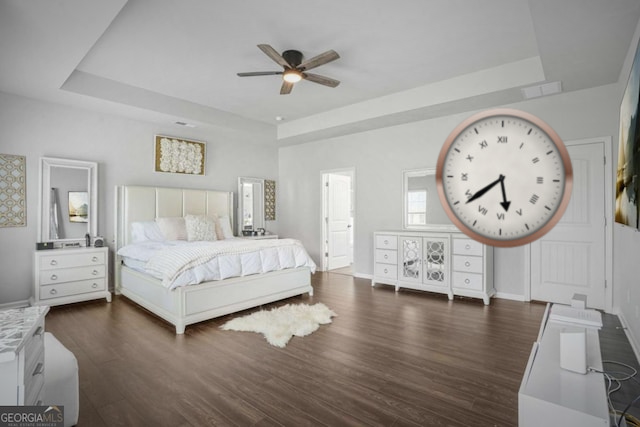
5:39
